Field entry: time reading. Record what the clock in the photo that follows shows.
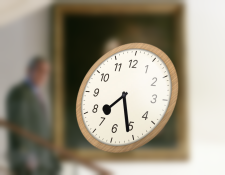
7:26
